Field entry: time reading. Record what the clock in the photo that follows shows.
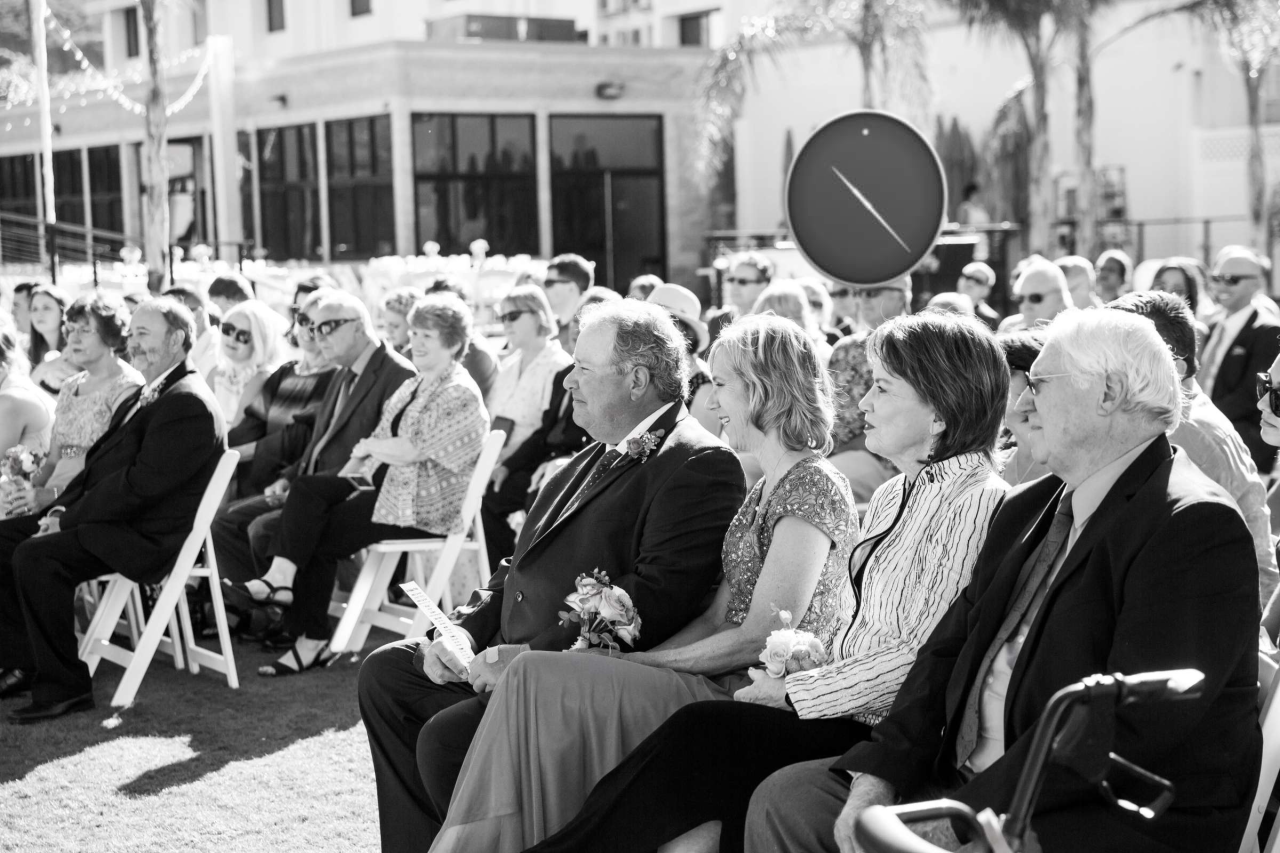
10:22
